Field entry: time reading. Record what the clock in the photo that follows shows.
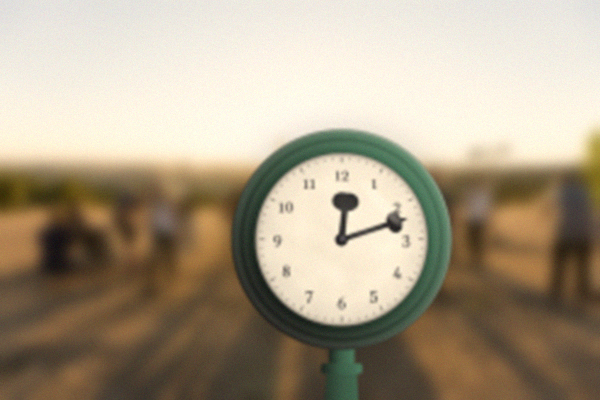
12:12
